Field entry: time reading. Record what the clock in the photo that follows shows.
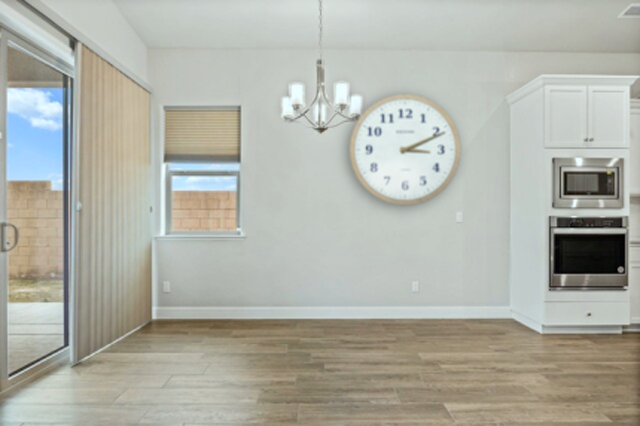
3:11
